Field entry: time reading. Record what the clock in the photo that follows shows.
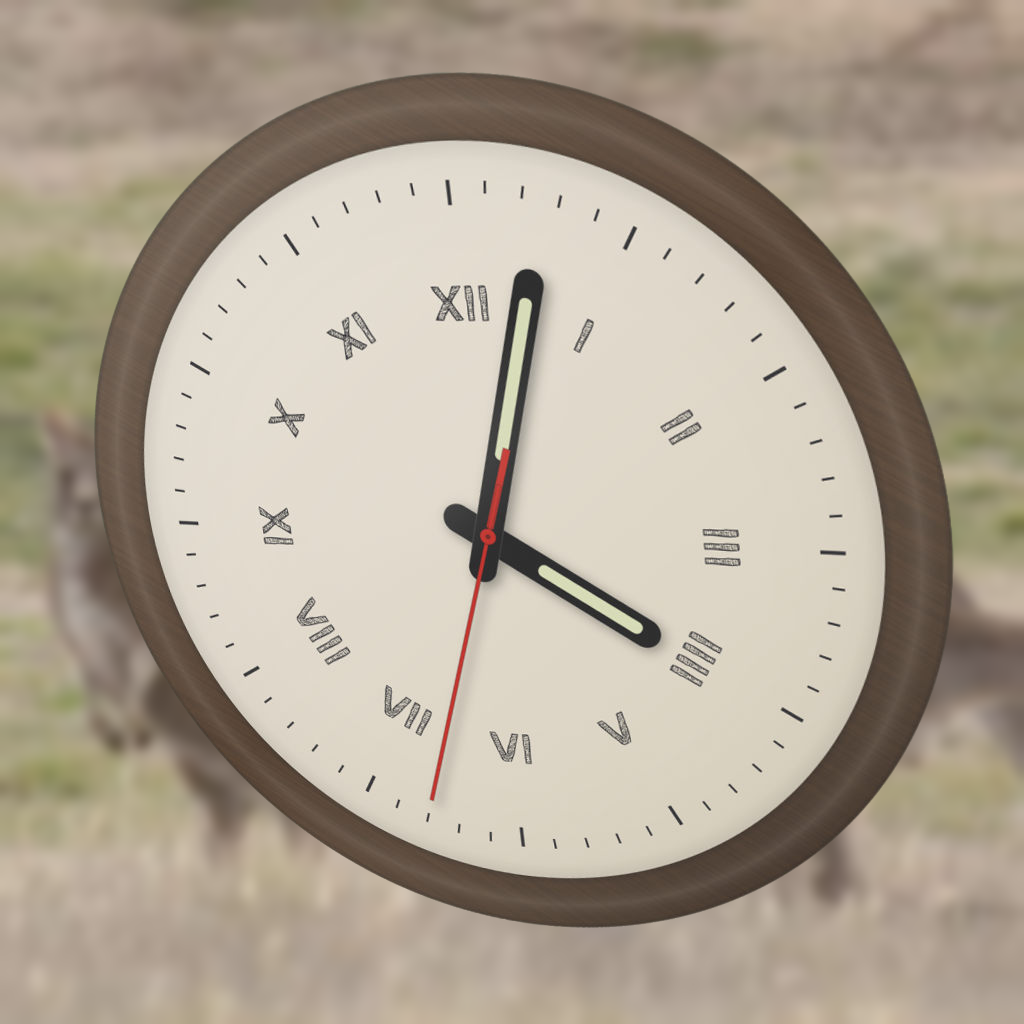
4:02:33
